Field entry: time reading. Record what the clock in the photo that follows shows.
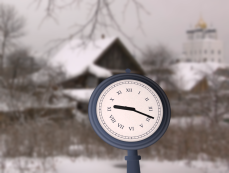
9:19
